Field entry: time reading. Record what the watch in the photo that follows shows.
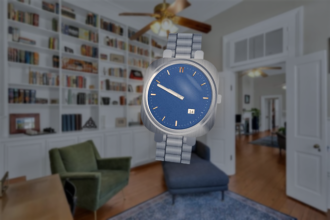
9:49
